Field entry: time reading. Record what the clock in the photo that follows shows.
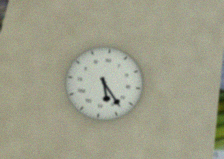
5:23
